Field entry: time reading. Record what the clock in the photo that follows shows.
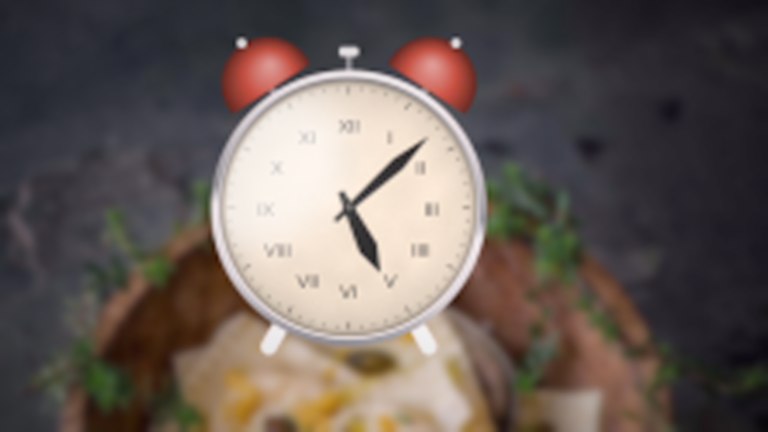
5:08
